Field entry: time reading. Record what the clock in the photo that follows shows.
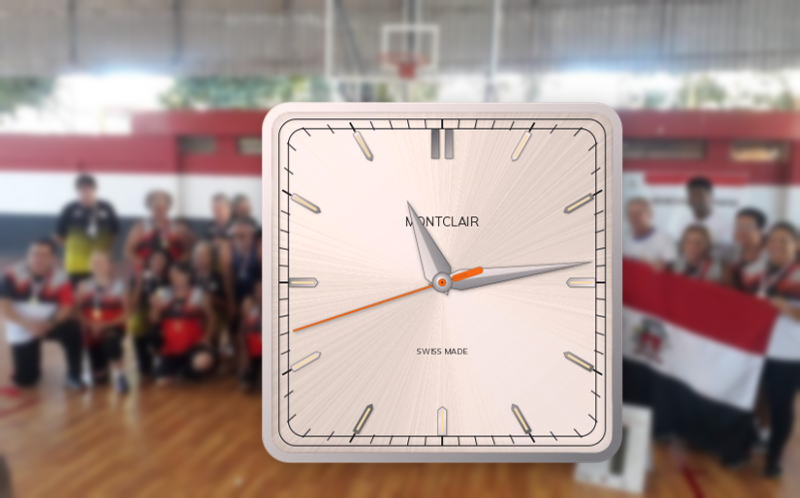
11:13:42
